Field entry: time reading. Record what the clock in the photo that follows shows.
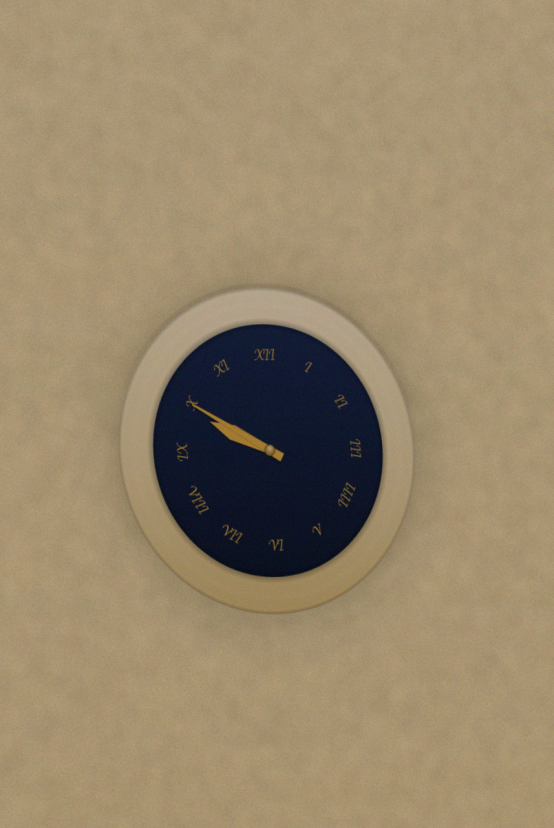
9:50
